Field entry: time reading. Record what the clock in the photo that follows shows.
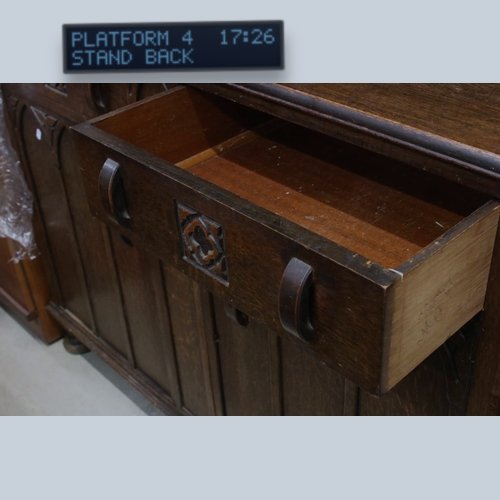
17:26
